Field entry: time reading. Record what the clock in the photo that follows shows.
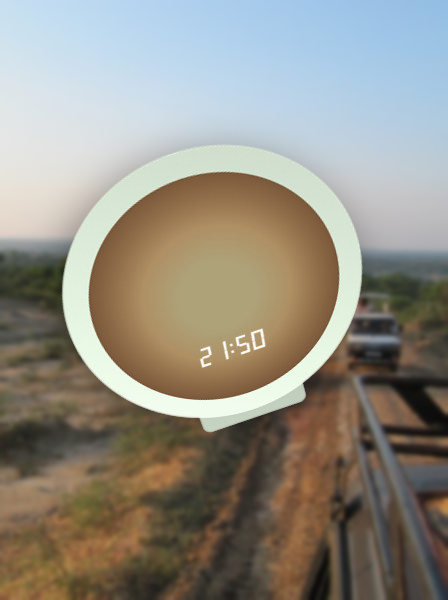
21:50
